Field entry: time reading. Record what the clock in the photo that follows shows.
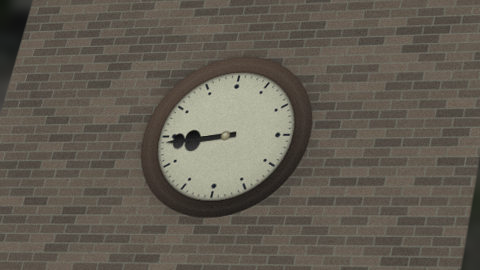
8:44
